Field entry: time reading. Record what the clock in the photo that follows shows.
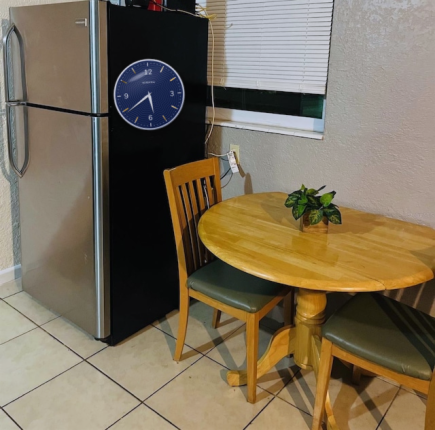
5:39
